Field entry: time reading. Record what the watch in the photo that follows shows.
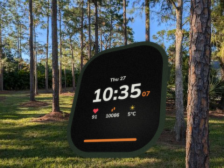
10:35
